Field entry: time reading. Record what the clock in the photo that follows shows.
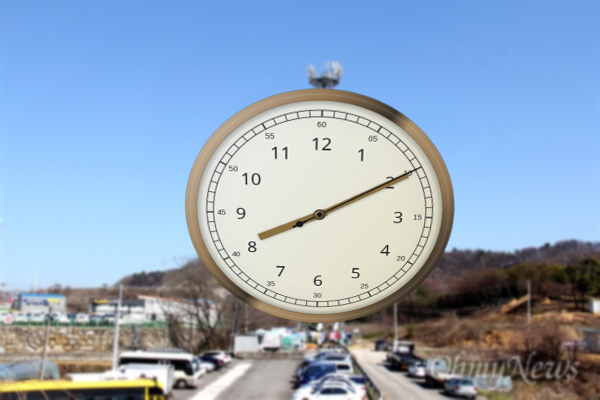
8:10:10
